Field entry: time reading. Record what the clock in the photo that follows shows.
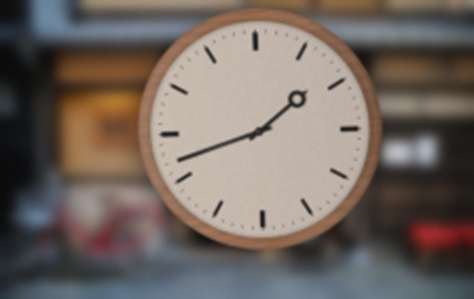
1:42
